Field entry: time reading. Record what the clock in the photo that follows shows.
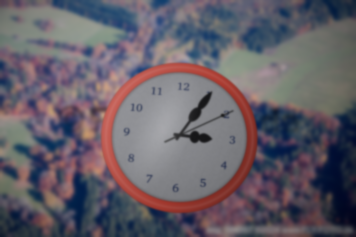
3:05:10
